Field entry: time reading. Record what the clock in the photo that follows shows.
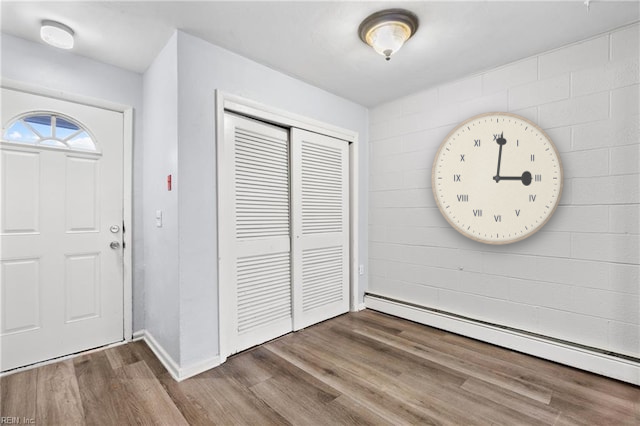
3:01
